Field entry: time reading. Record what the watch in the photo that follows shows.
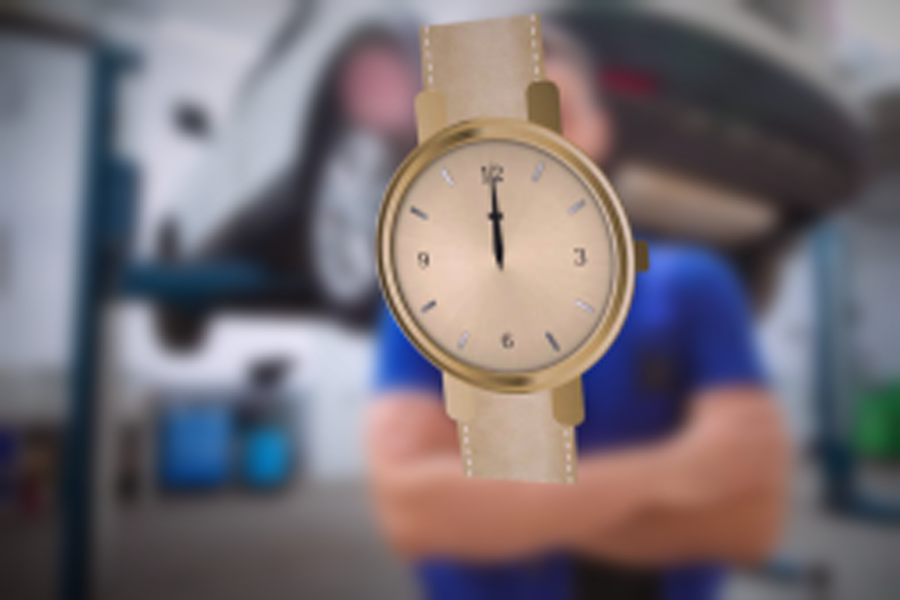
12:00
